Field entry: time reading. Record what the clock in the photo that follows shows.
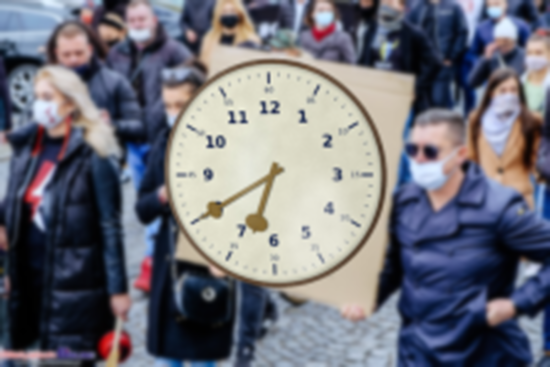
6:40
